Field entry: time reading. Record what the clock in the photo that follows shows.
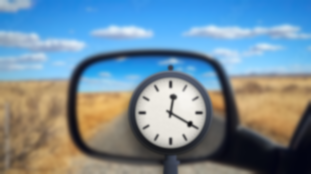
12:20
